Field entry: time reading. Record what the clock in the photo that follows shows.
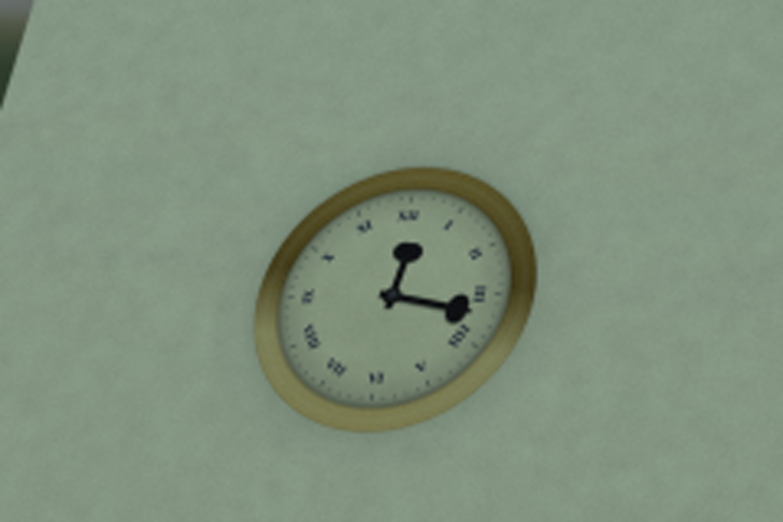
12:17
